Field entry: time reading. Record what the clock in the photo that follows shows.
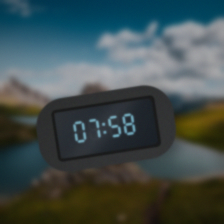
7:58
